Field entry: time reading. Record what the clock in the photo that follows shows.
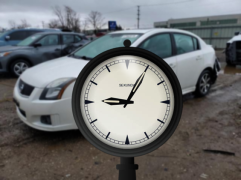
9:05
